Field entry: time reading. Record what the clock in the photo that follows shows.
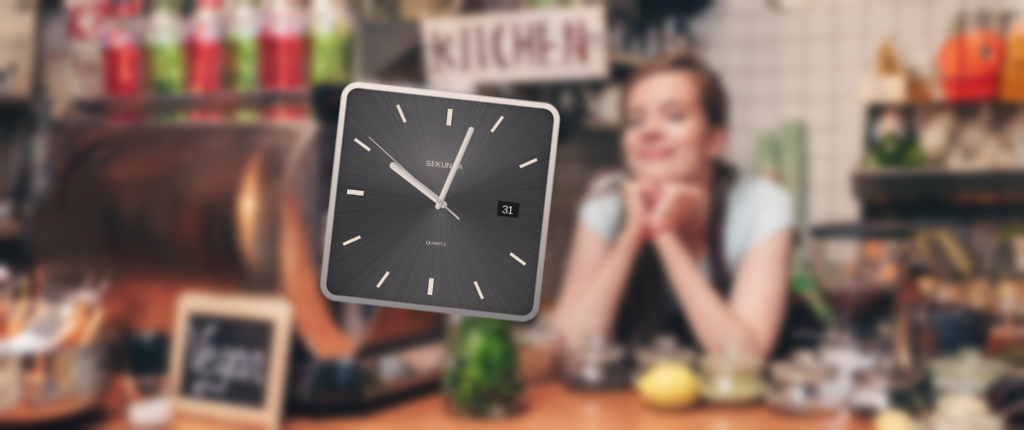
10:02:51
